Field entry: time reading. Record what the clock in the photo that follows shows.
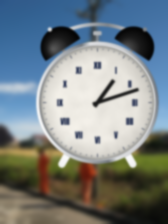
1:12
